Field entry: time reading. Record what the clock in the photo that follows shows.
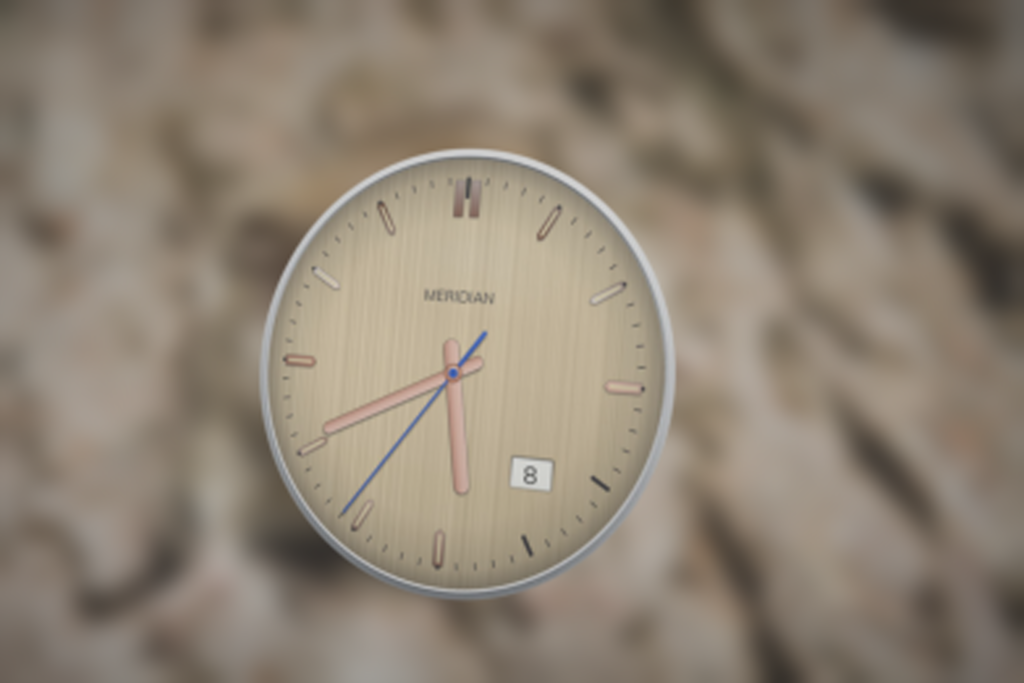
5:40:36
